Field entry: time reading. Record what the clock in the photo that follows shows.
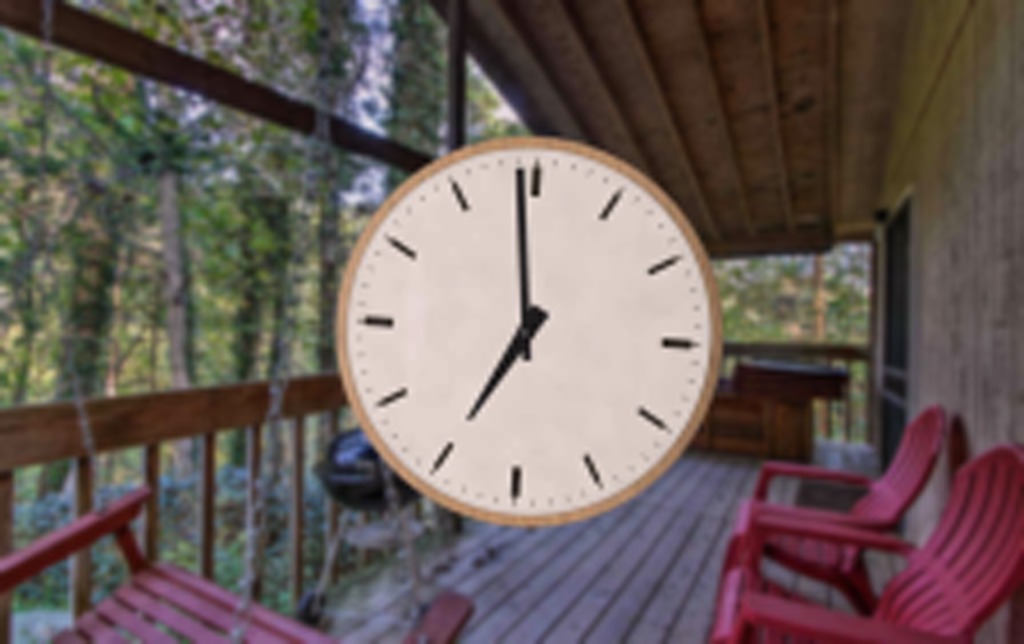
6:59
